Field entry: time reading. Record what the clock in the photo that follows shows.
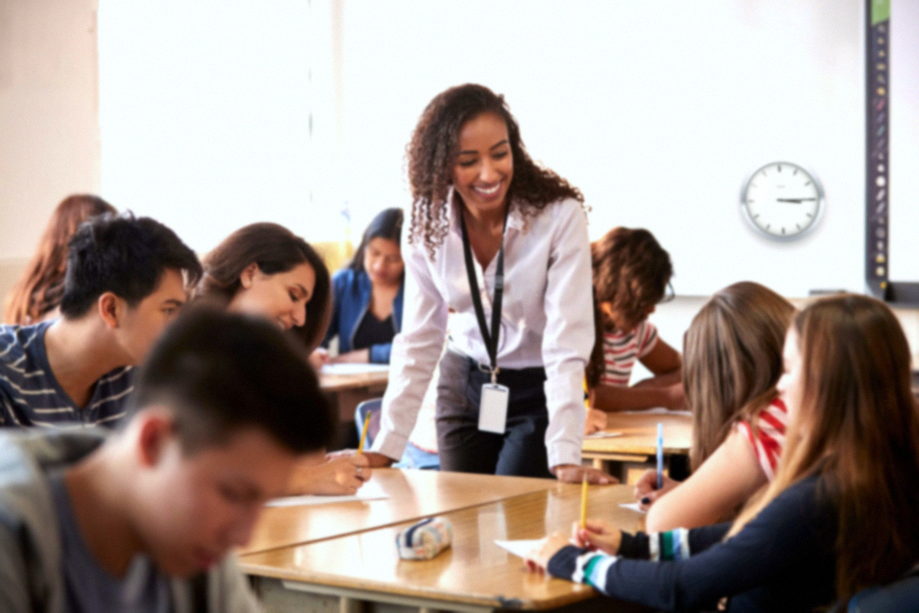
3:15
